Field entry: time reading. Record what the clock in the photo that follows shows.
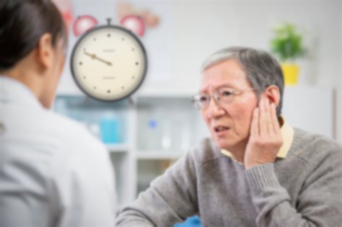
9:49
